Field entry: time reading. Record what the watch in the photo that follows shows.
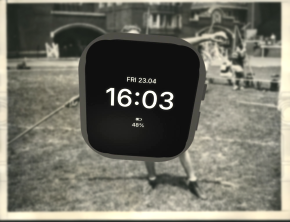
16:03
